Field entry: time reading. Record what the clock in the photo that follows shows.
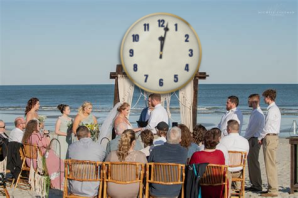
12:02
